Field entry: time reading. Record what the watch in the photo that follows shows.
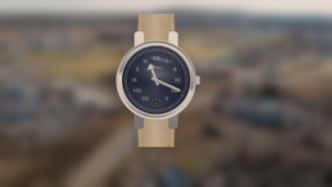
11:19
